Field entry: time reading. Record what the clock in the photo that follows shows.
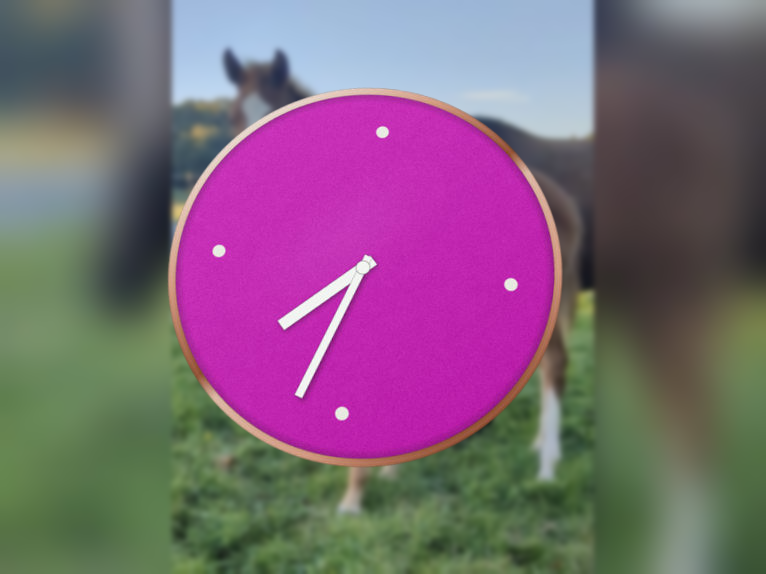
7:33
